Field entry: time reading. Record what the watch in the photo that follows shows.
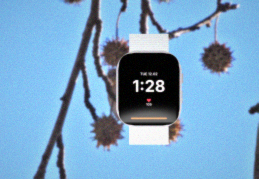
1:28
